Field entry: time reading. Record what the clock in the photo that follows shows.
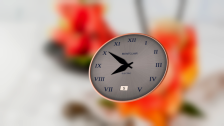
7:51
